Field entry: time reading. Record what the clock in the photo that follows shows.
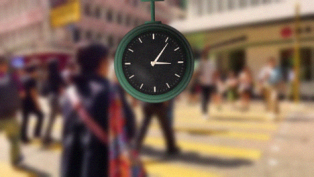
3:06
